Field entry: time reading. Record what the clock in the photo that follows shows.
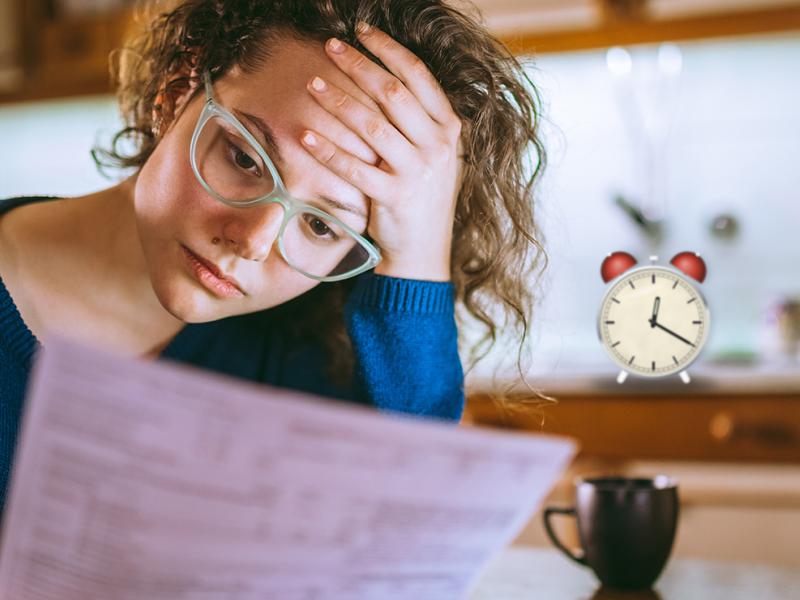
12:20
